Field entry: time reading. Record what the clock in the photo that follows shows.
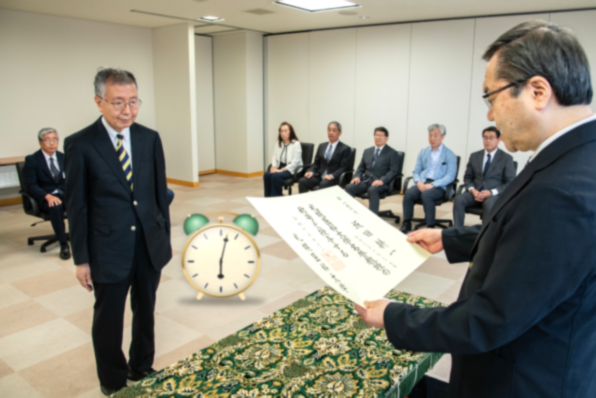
6:02
